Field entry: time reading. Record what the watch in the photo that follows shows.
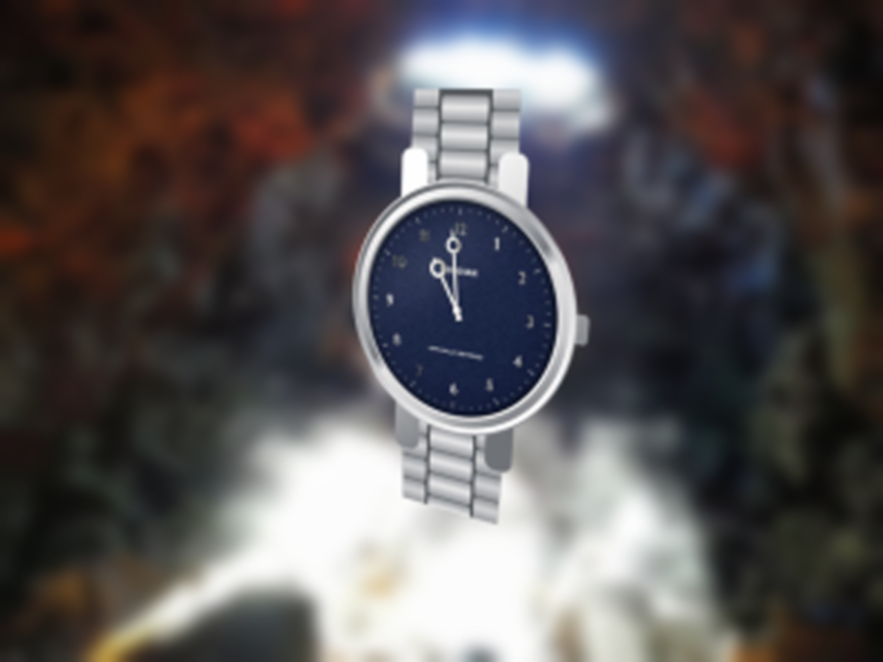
10:59
